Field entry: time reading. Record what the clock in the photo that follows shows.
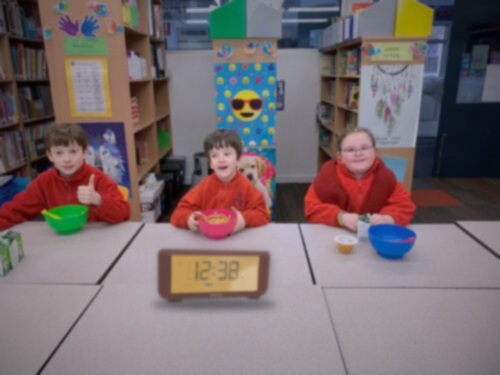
12:38
